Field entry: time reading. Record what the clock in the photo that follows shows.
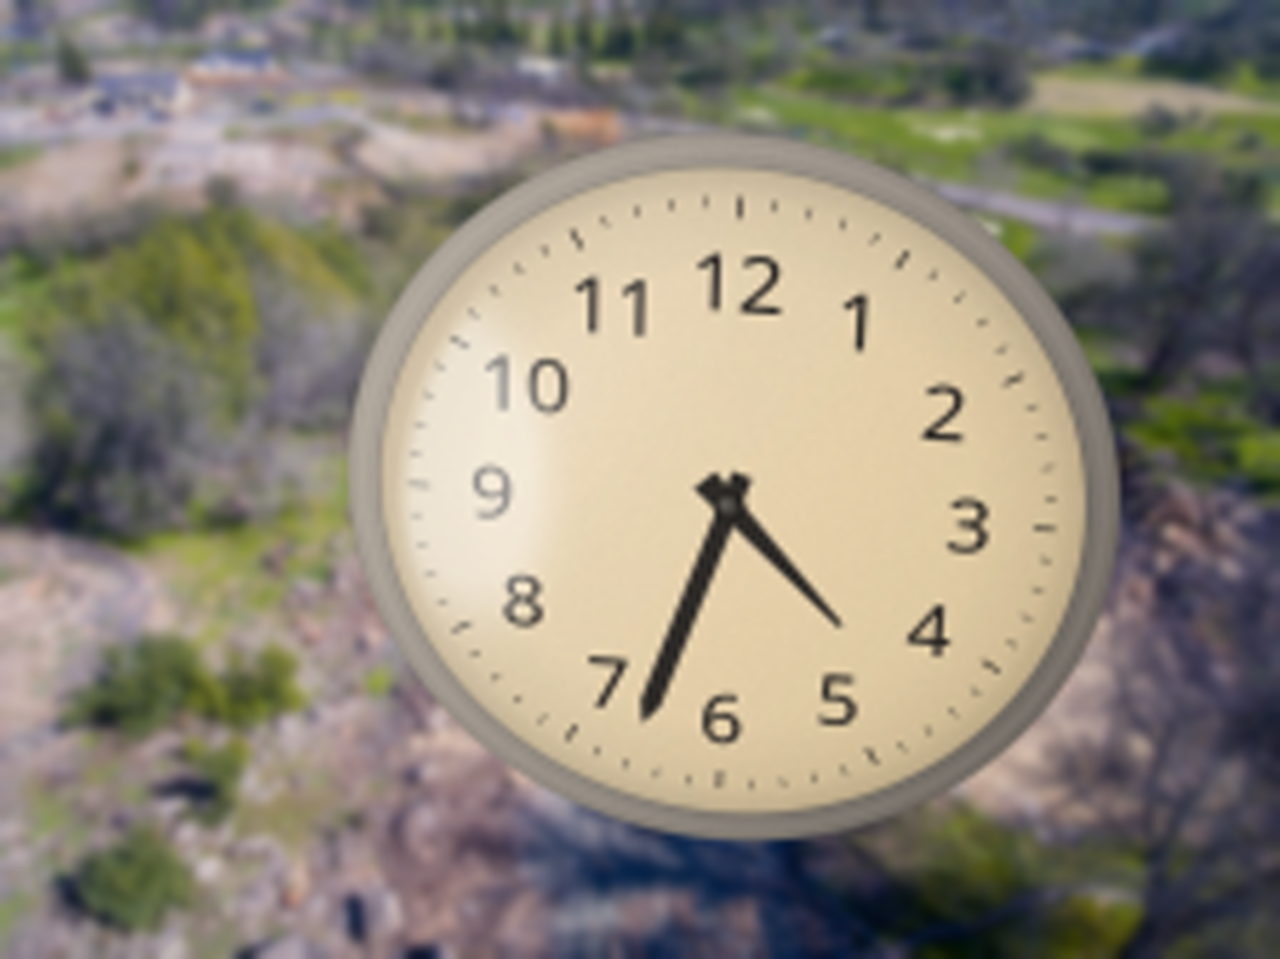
4:33
